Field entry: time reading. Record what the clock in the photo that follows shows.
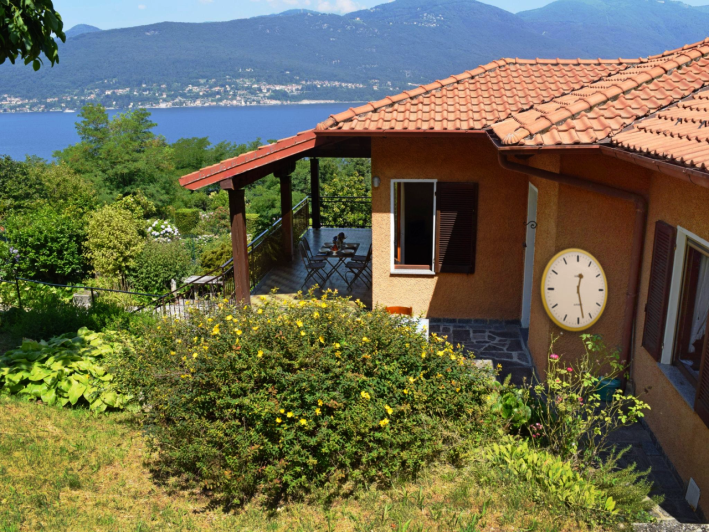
12:28
